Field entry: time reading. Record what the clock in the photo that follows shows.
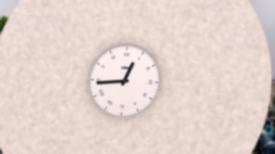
12:44
